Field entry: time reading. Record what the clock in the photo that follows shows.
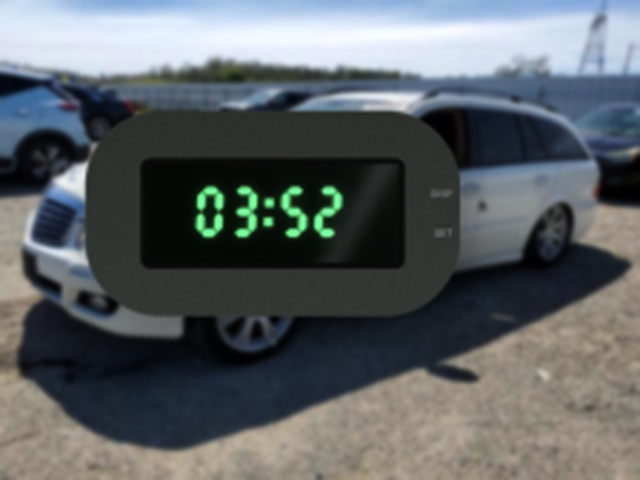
3:52
